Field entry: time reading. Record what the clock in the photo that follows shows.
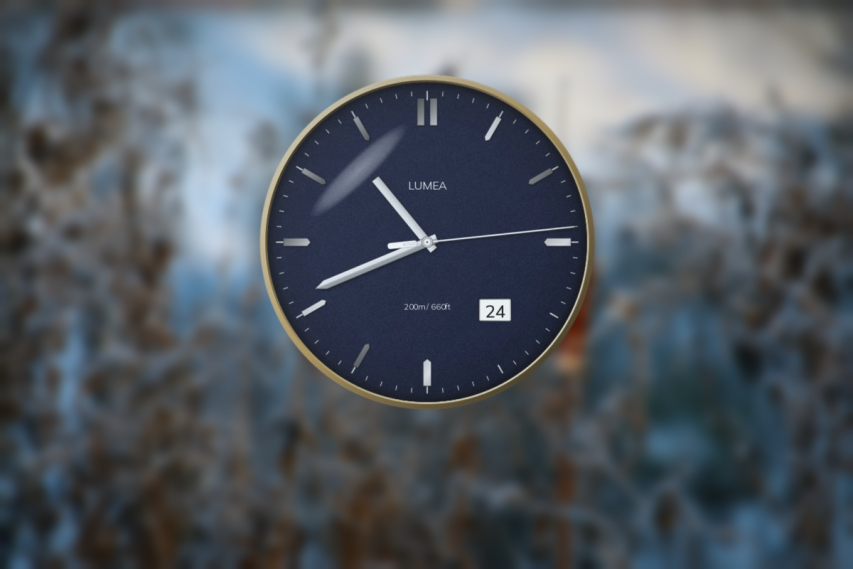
10:41:14
